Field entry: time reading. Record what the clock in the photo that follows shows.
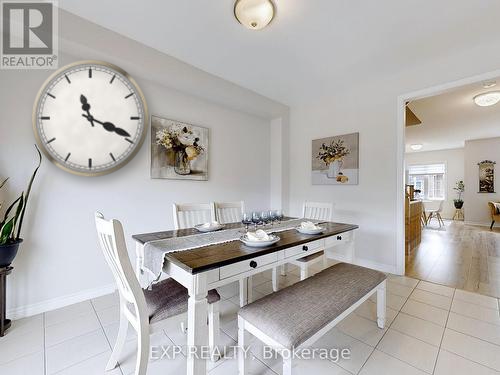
11:19
